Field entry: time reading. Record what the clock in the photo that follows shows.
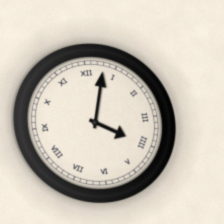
4:03
